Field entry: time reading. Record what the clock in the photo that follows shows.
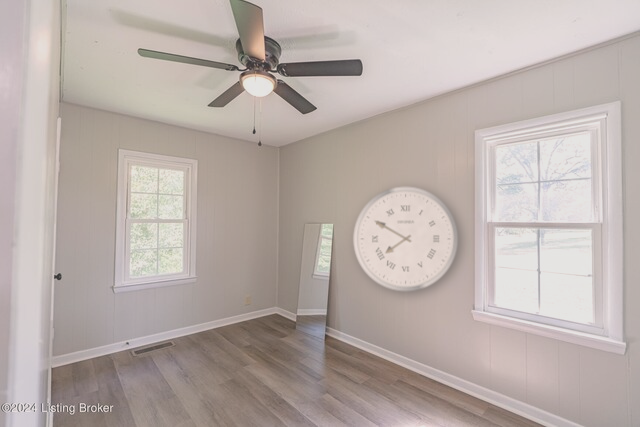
7:50
